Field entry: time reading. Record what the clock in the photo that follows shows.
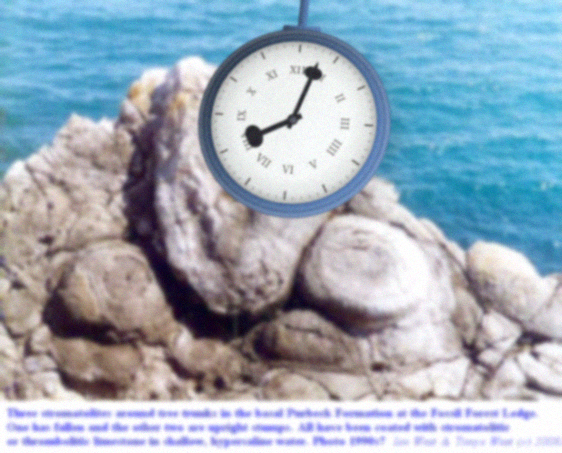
8:03
